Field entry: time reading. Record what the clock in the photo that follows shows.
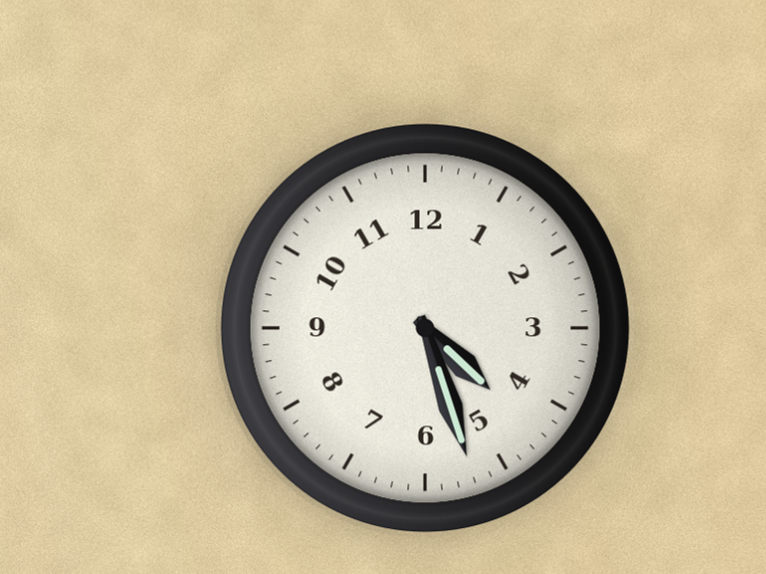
4:27
